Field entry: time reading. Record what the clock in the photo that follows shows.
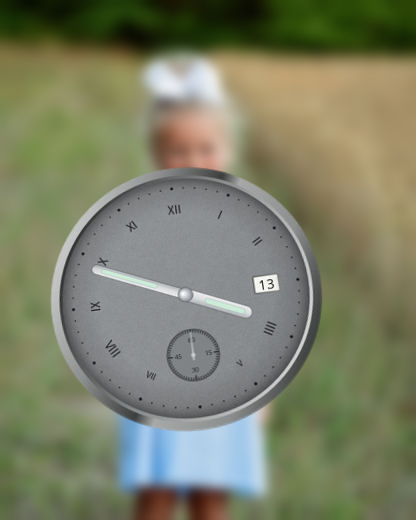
3:49
